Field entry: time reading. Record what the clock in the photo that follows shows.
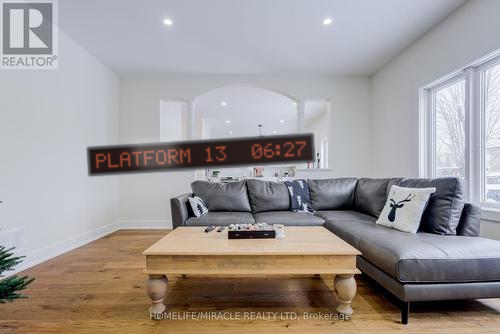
6:27
